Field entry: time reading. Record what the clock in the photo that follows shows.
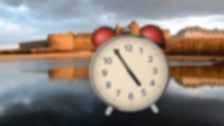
4:55
